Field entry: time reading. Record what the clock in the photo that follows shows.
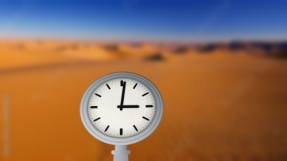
3:01
